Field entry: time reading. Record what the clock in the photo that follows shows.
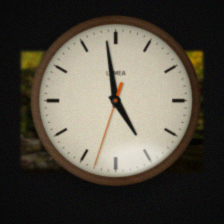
4:58:33
